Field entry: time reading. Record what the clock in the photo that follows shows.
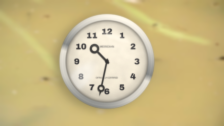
10:32
